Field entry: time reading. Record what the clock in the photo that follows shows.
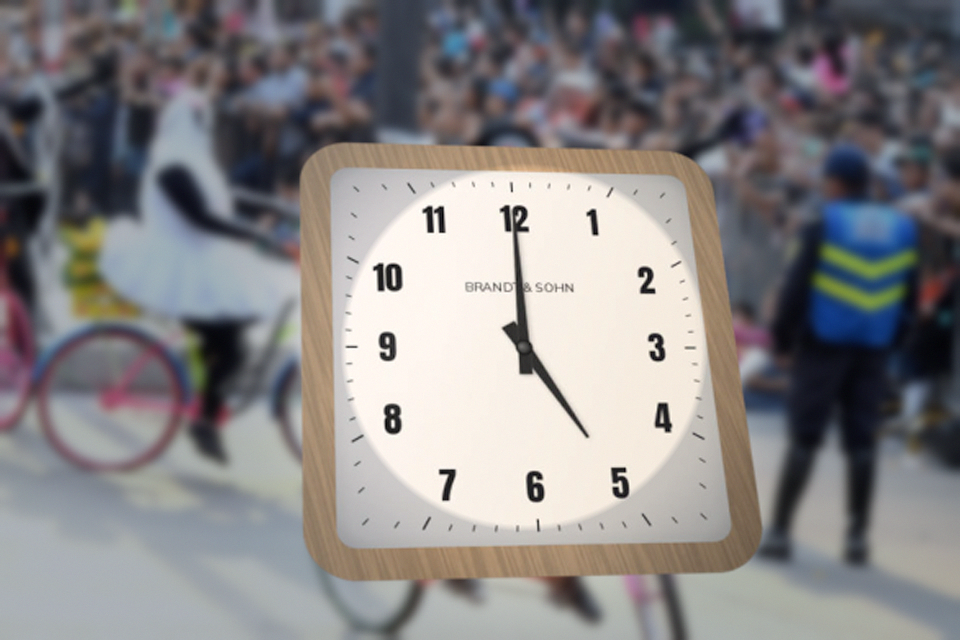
5:00
